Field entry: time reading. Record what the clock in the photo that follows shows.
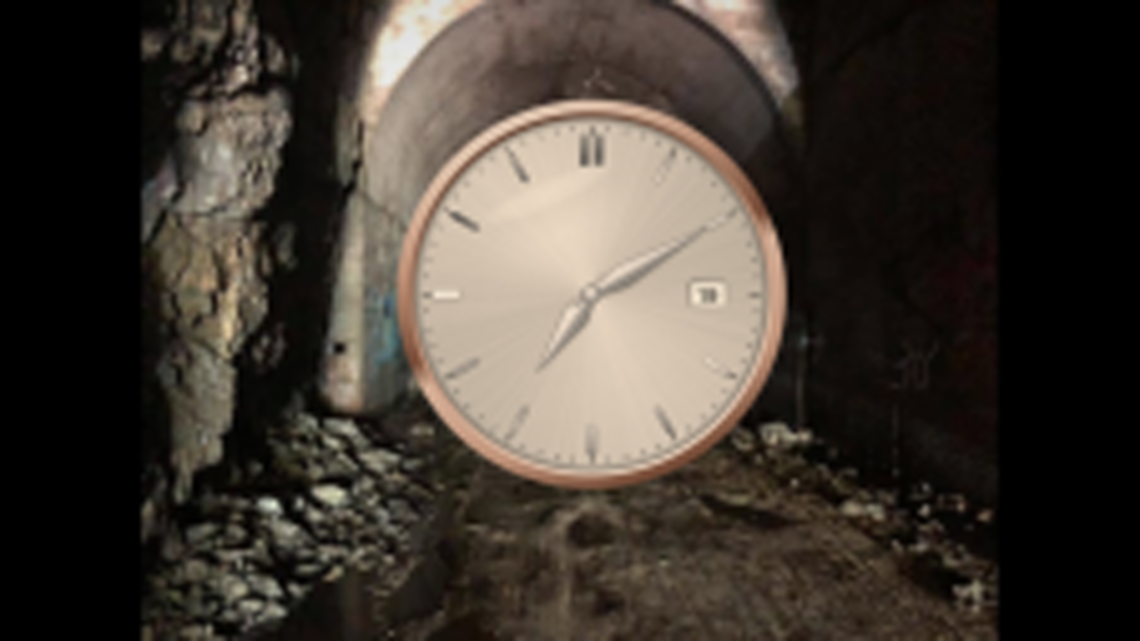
7:10
